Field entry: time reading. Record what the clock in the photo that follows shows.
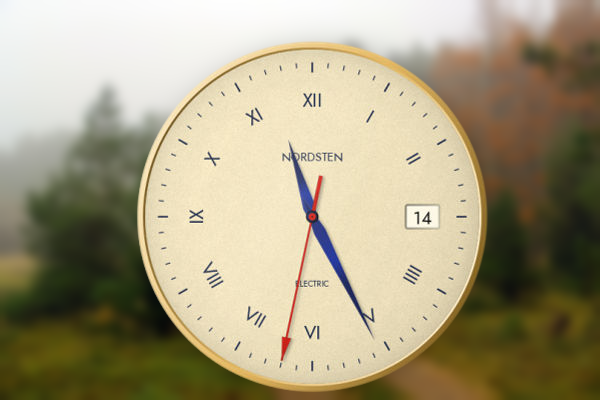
11:25:32
